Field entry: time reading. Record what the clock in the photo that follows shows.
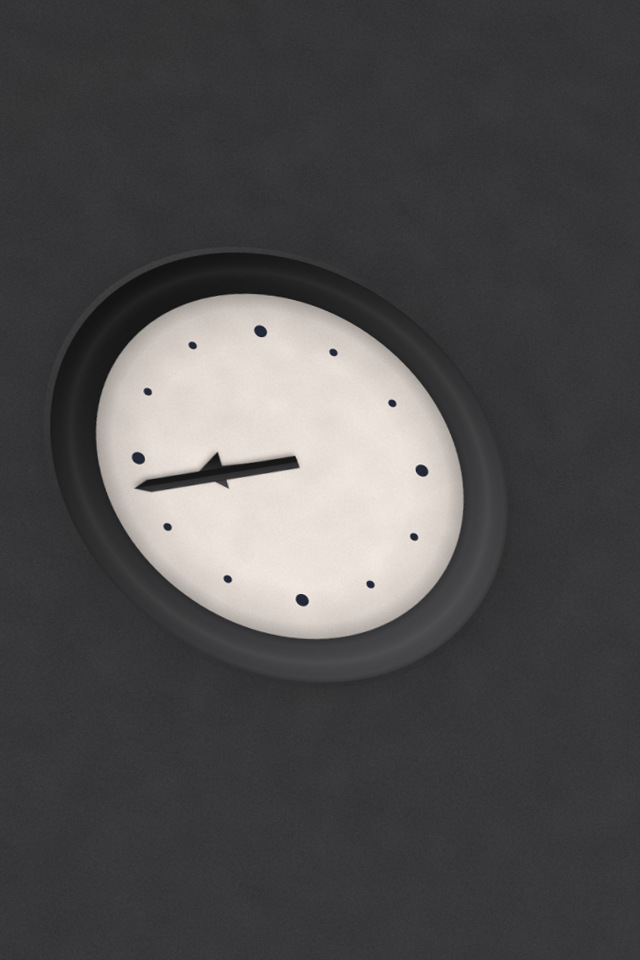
8:43
